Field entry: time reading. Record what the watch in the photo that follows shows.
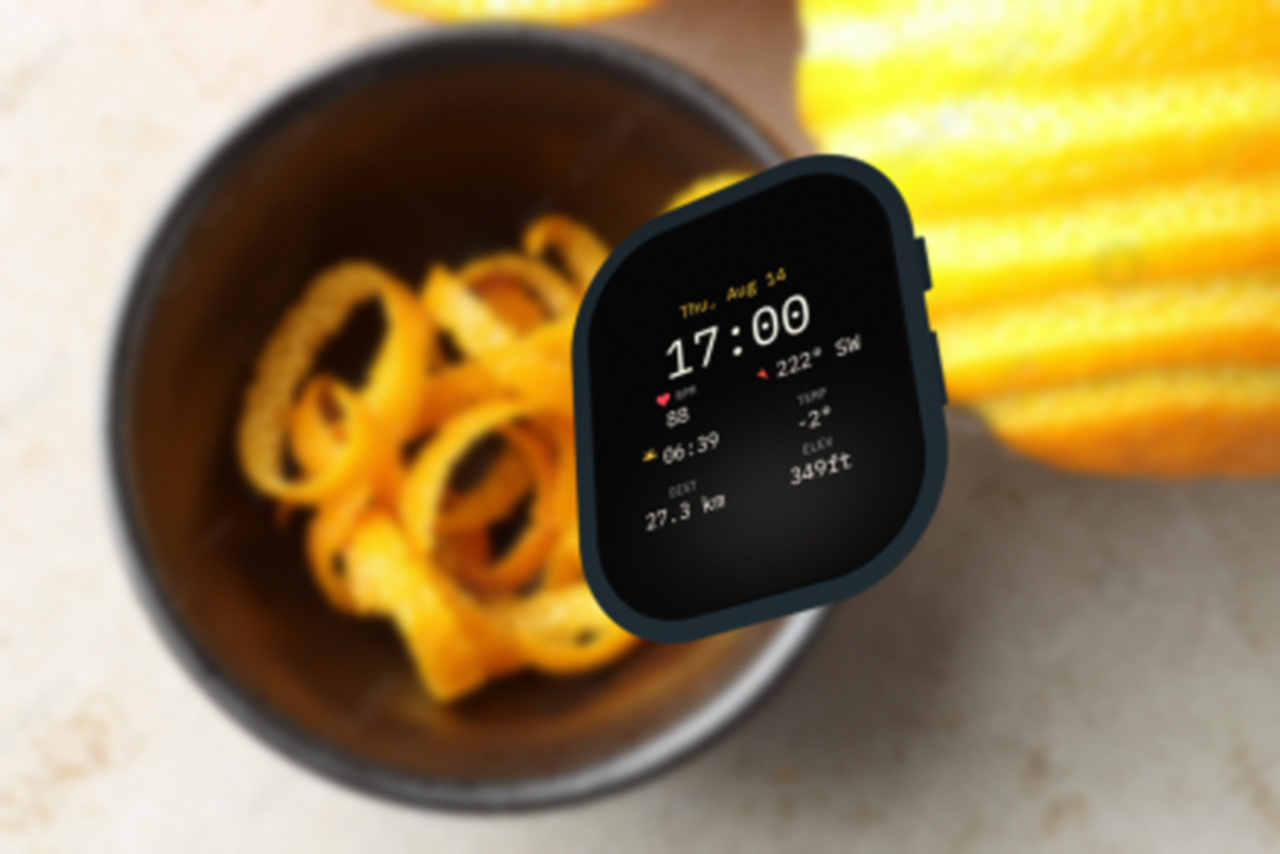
17:00
